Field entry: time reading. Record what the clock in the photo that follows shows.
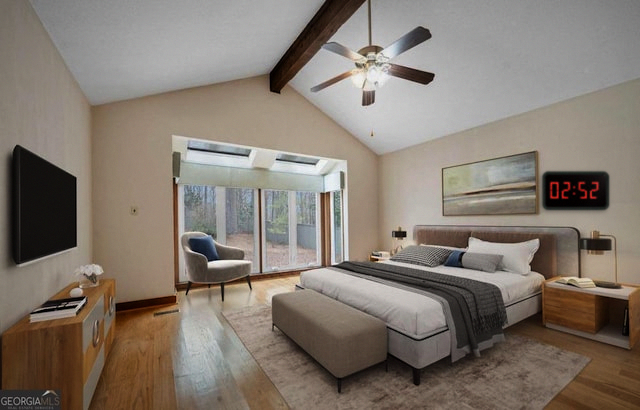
2:52
